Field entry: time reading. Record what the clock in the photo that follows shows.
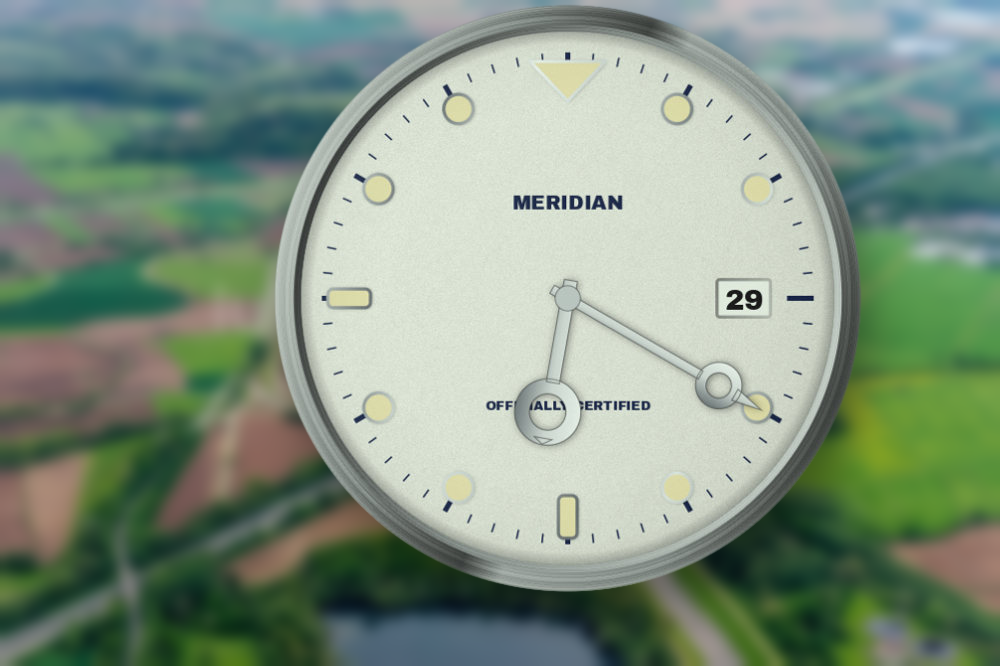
6:20
